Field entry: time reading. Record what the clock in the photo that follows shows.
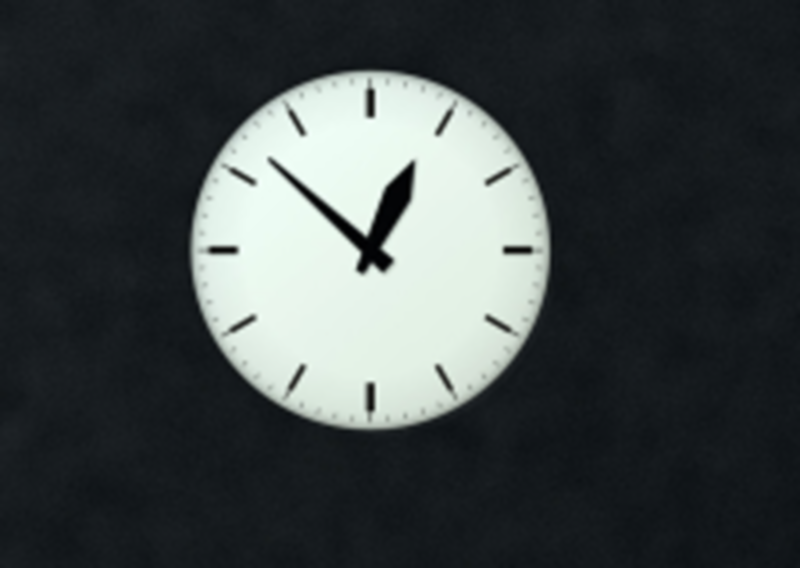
12:52
